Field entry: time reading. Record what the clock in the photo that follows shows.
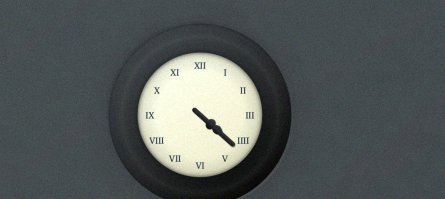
4:22
